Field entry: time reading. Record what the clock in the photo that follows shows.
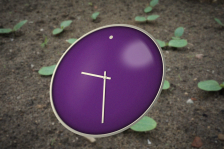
9:29
